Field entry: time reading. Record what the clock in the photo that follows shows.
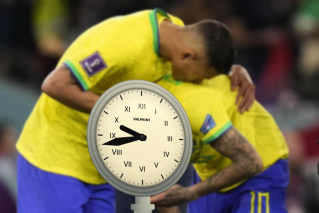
9:43
